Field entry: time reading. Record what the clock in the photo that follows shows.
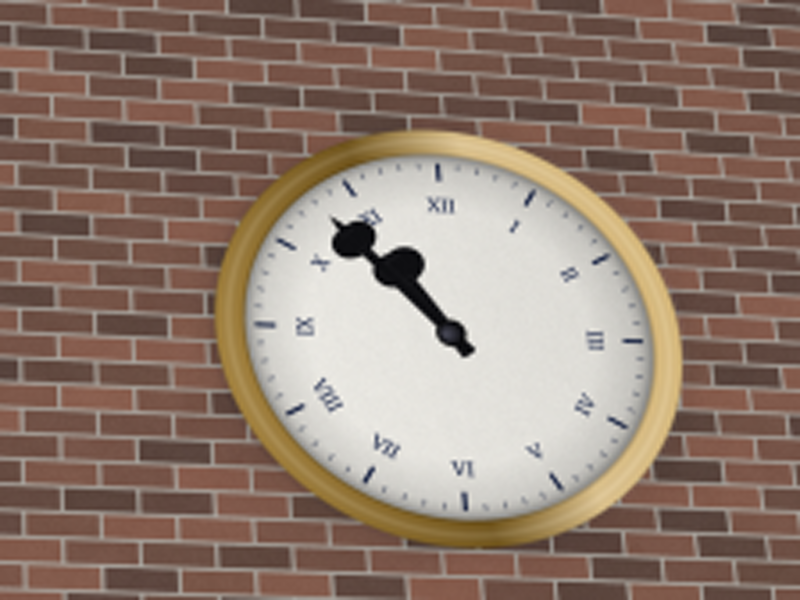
10:53
